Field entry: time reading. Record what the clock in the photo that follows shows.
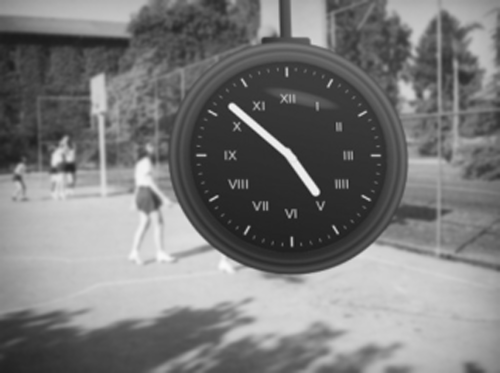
4:52
